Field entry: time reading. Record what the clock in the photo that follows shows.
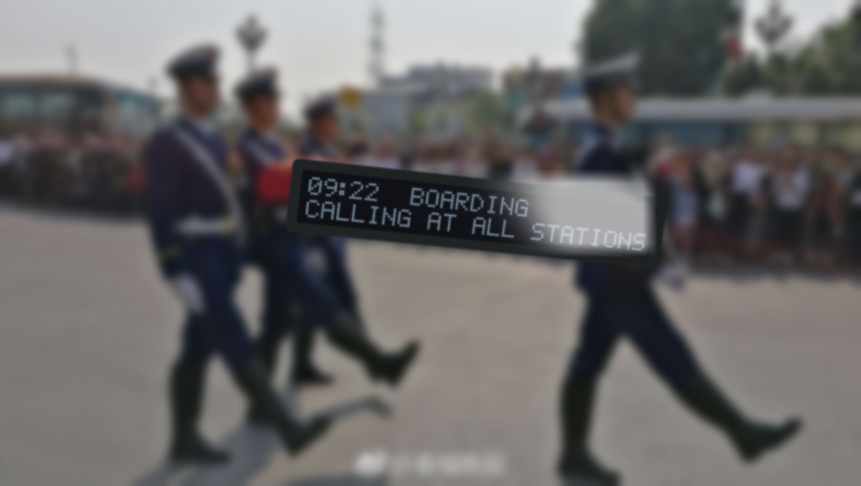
9:22
